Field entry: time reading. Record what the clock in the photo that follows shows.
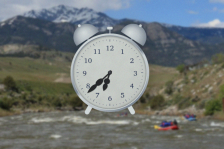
6:38
